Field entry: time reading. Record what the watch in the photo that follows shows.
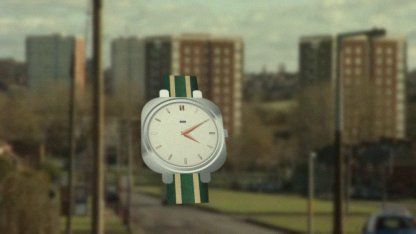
4:10
